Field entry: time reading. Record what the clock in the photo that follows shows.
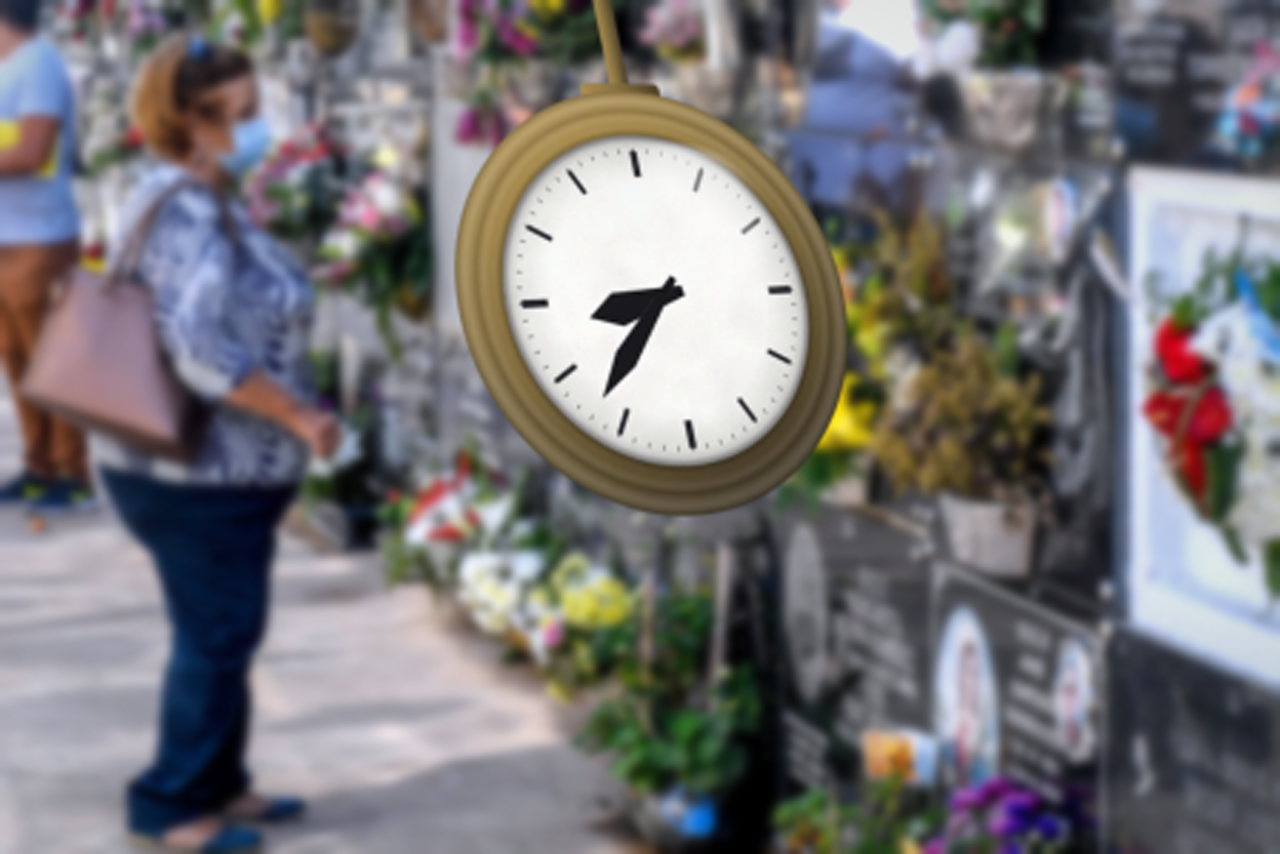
8:37
